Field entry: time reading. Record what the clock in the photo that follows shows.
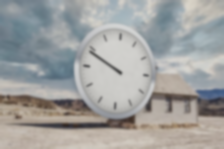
9:49
